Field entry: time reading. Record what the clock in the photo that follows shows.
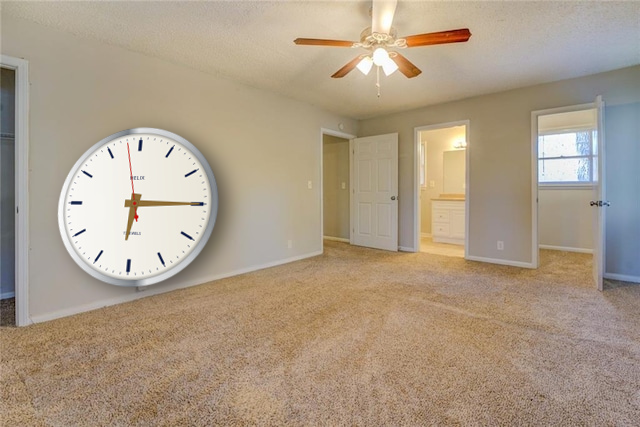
6:14:58
